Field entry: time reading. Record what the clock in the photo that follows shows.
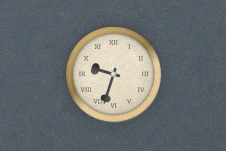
9:33
